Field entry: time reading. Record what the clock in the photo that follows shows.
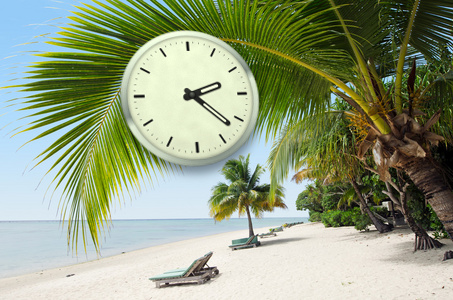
2:22
